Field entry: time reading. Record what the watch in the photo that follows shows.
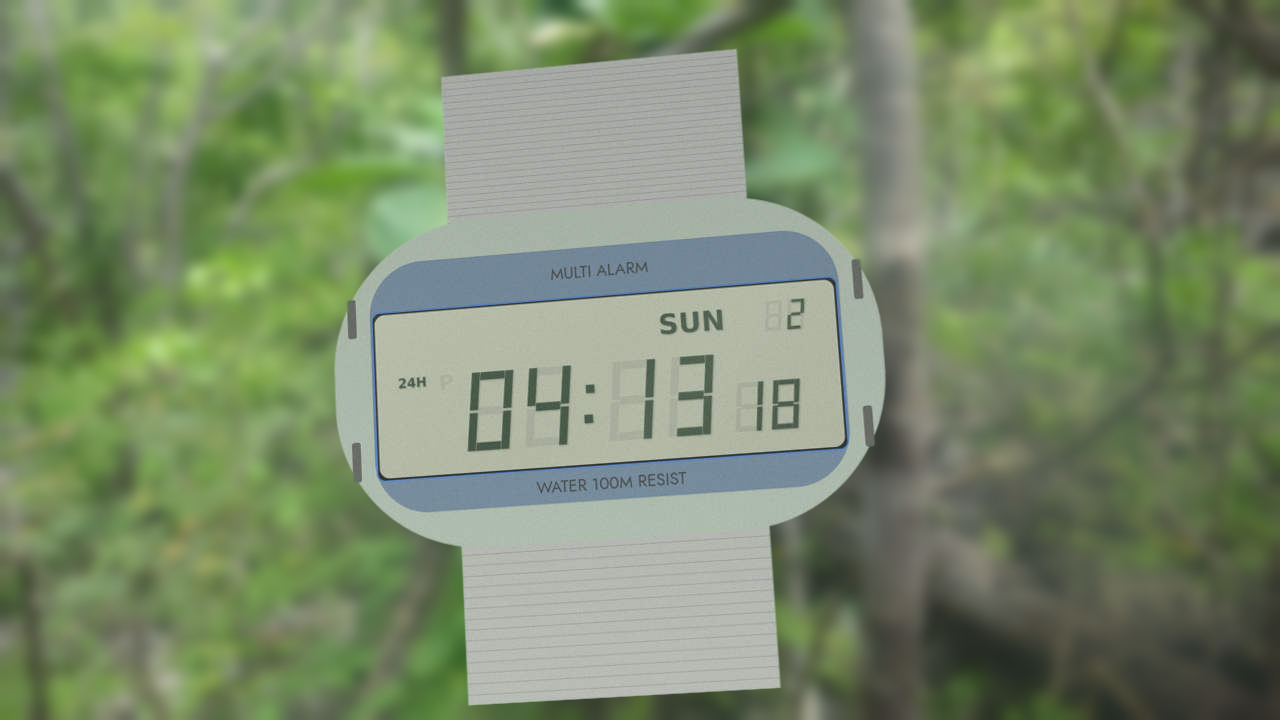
4:13:18
